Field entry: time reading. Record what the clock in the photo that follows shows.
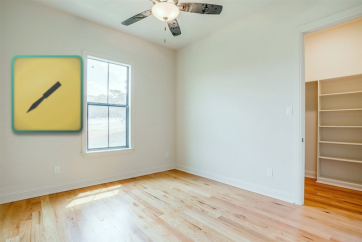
1:38
